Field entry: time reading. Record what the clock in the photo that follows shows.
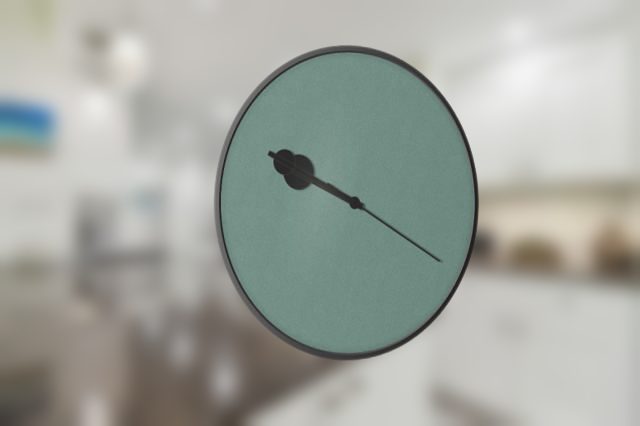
9:49:20
